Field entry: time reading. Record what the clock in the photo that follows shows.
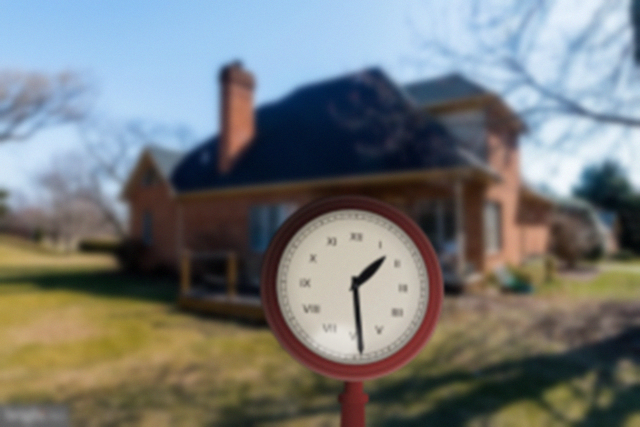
1:29
